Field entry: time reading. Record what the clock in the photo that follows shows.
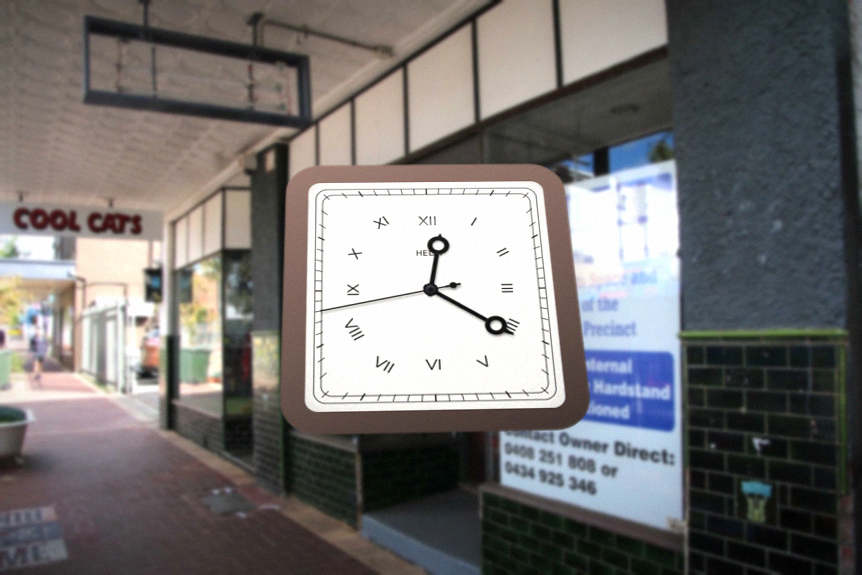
12:20:43
